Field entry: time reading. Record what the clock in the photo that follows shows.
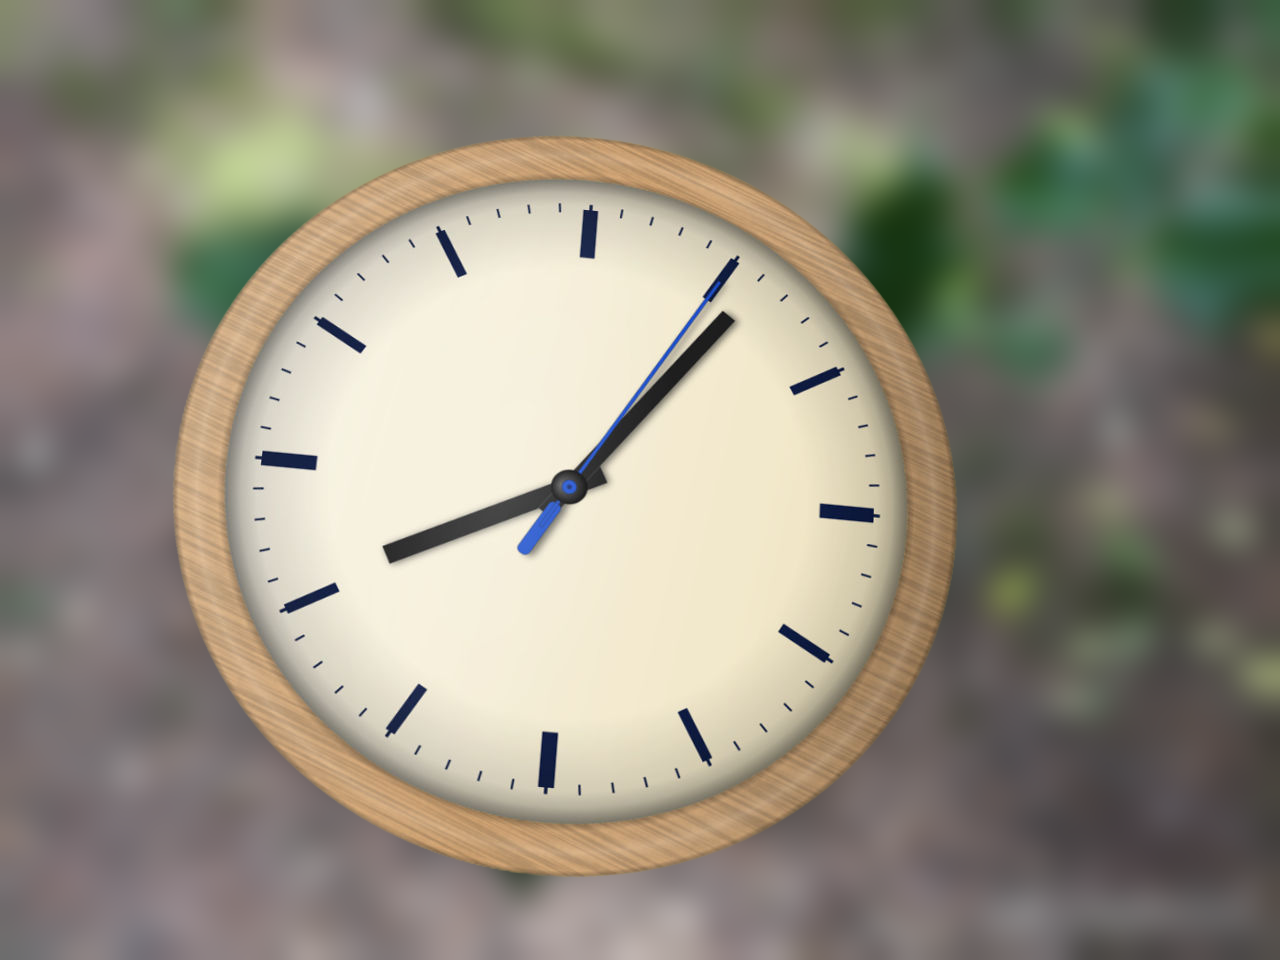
8:06:05
